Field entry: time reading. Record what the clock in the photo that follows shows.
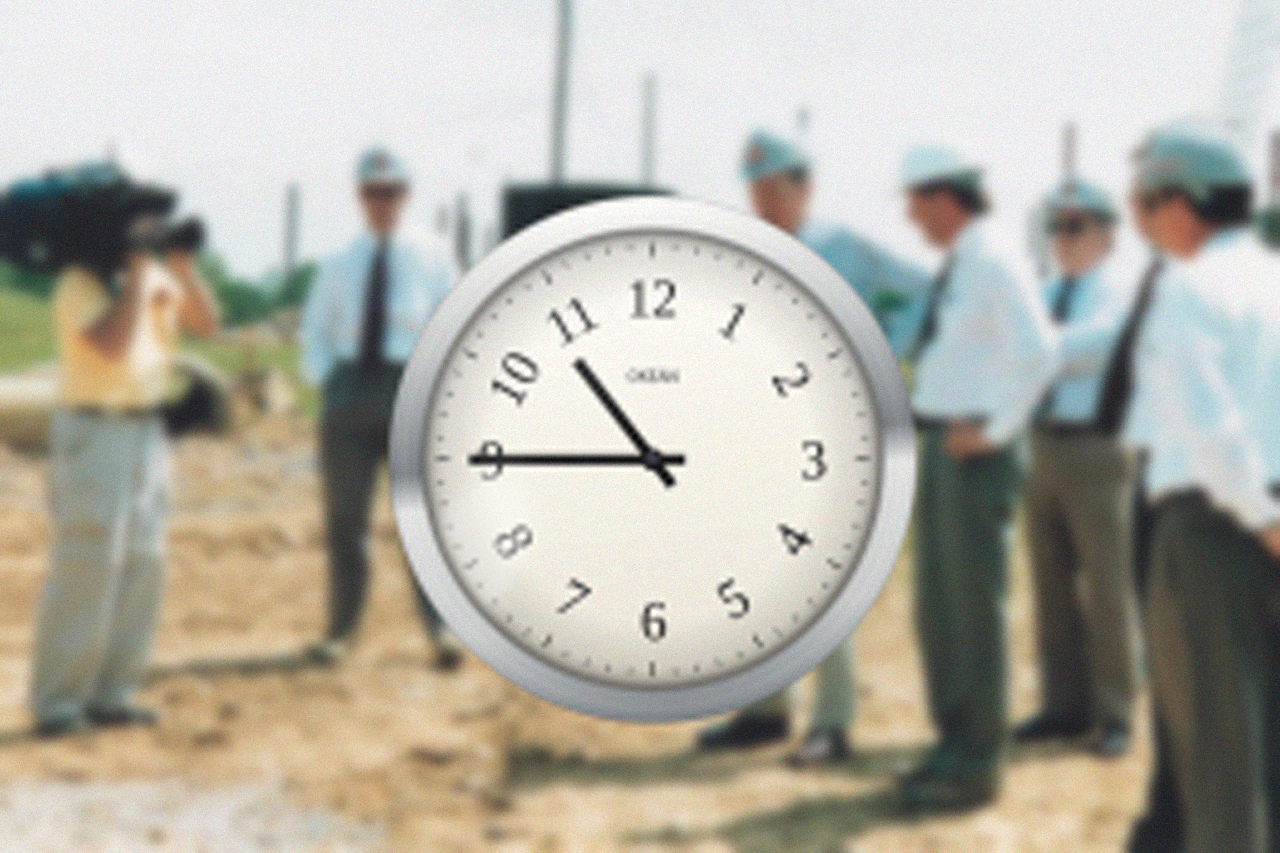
10:45
